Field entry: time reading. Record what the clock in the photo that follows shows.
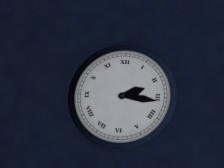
2:16
